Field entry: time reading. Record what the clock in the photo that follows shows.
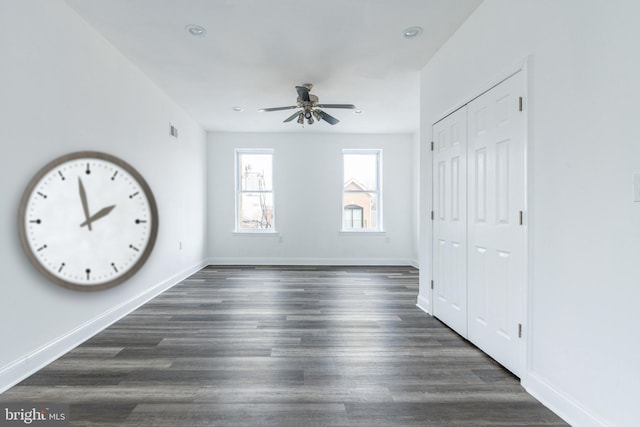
1:58
